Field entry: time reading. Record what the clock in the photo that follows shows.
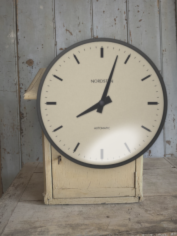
8:03
